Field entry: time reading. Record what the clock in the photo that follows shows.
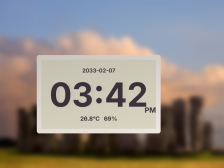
3:42
